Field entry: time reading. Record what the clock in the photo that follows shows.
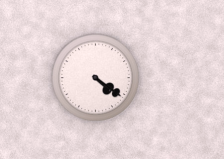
4:21
